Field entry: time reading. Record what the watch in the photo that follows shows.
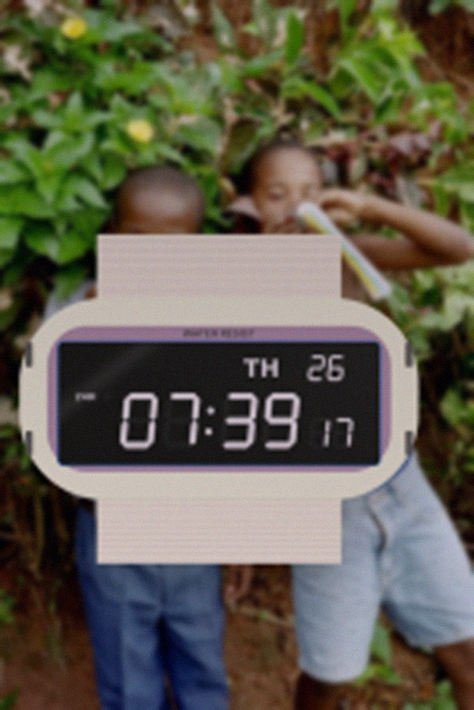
7:39:17
